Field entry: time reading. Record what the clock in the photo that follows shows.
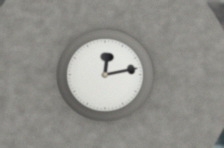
12:13
